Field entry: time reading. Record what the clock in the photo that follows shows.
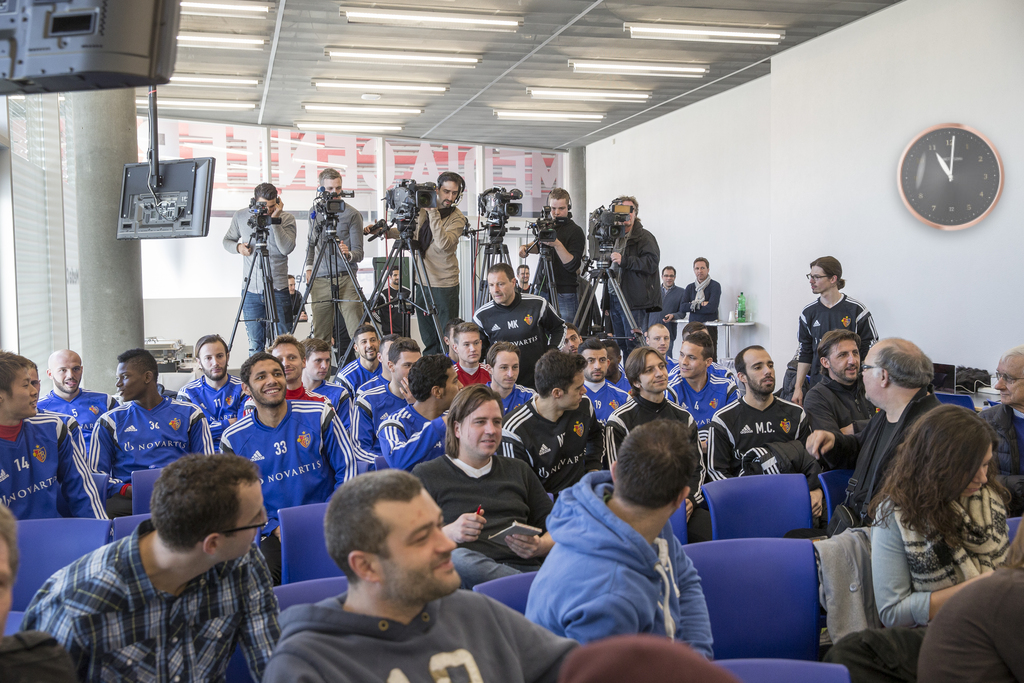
11:01
